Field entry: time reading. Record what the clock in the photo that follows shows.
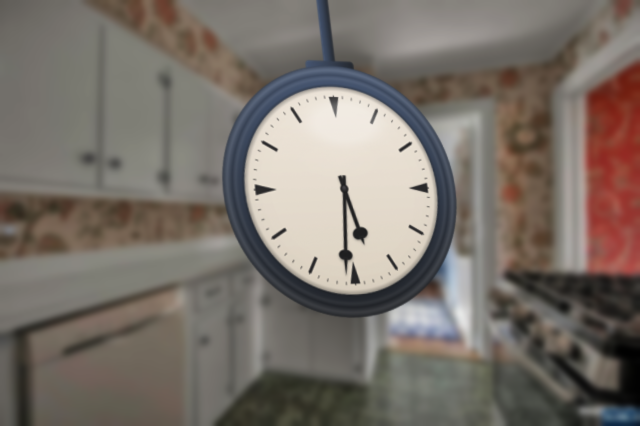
5:31
